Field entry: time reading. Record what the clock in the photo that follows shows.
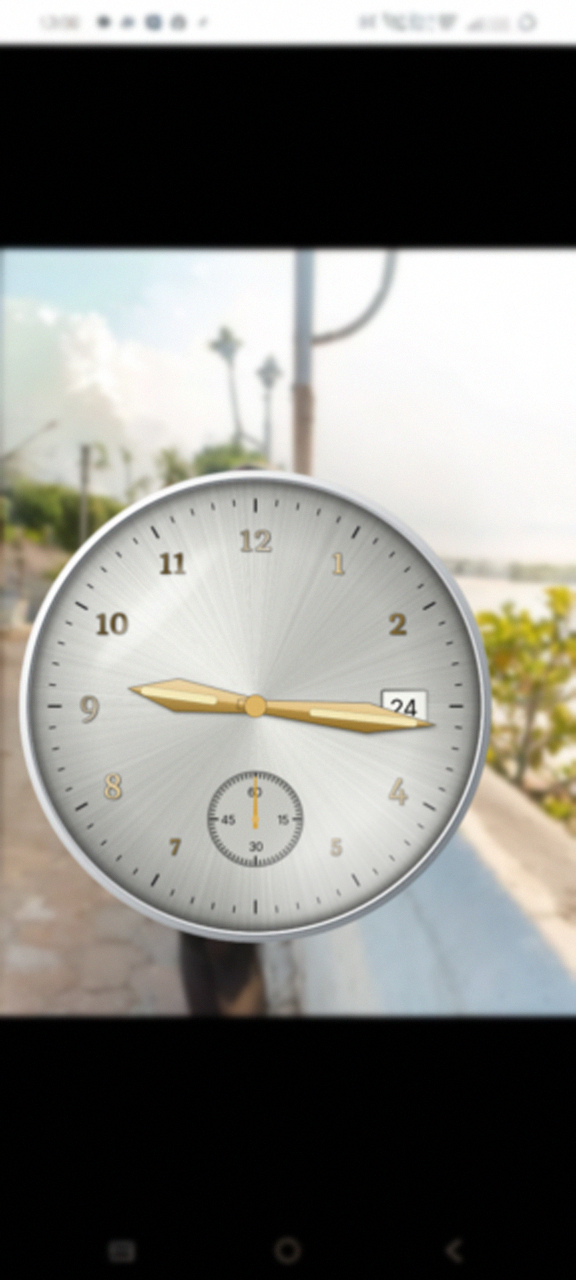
9:16
